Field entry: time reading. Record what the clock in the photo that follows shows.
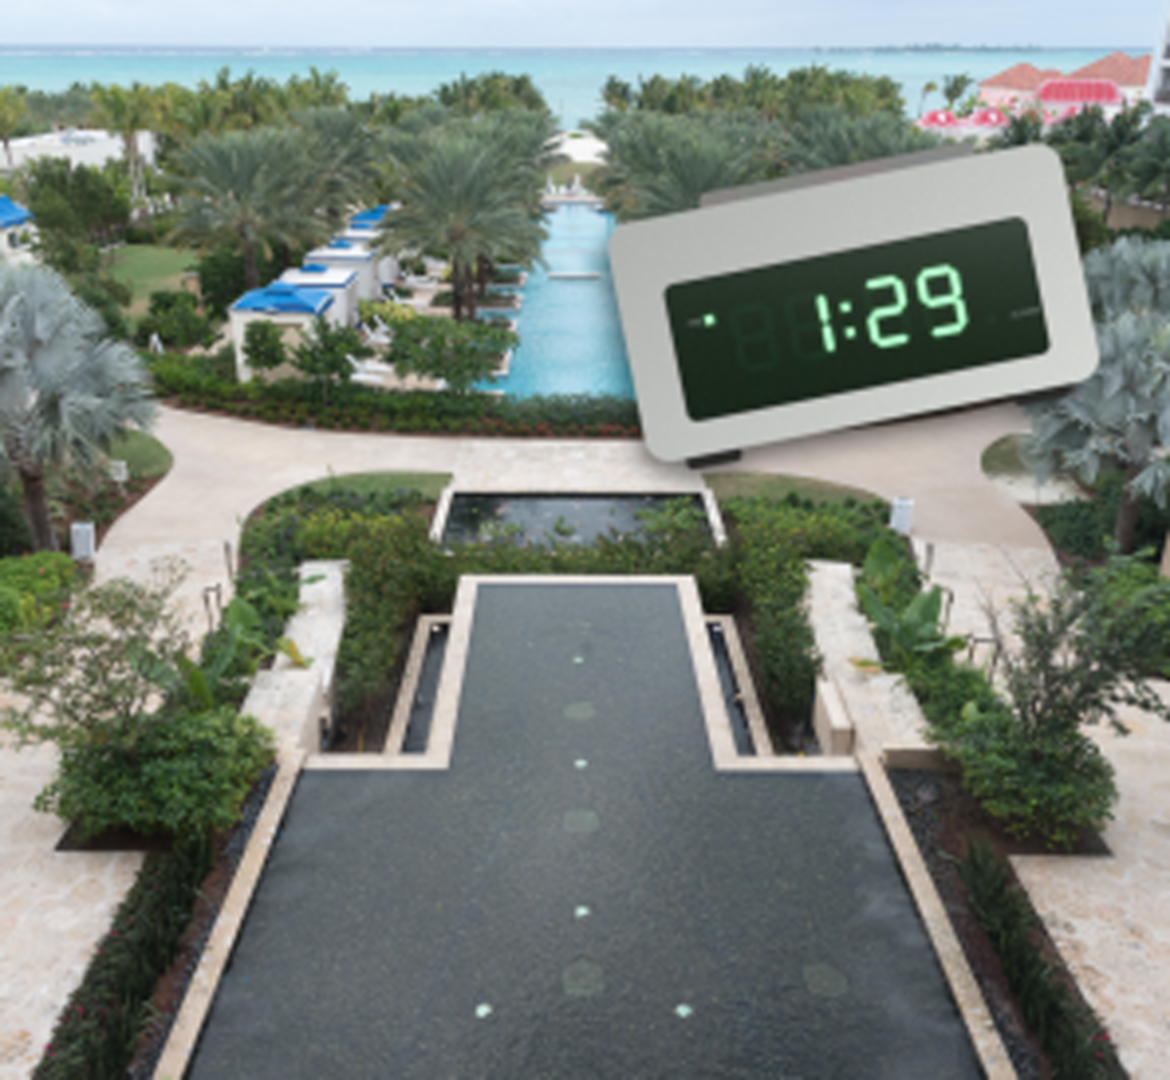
1:29
